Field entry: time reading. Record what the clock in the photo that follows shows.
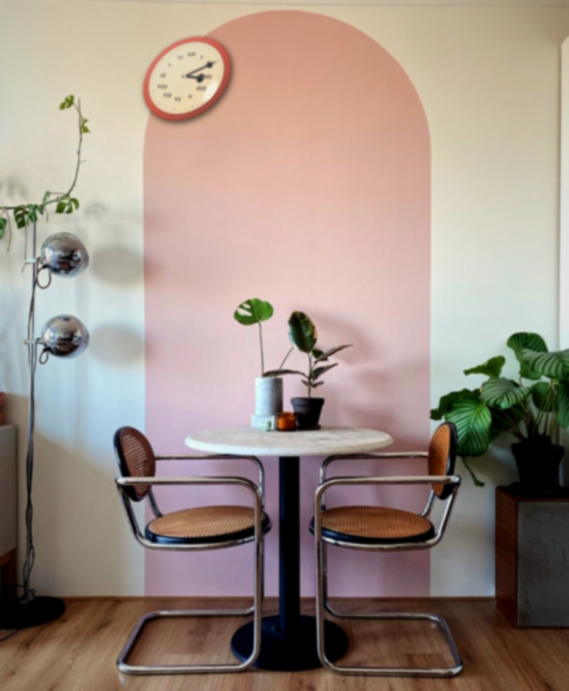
3:10
